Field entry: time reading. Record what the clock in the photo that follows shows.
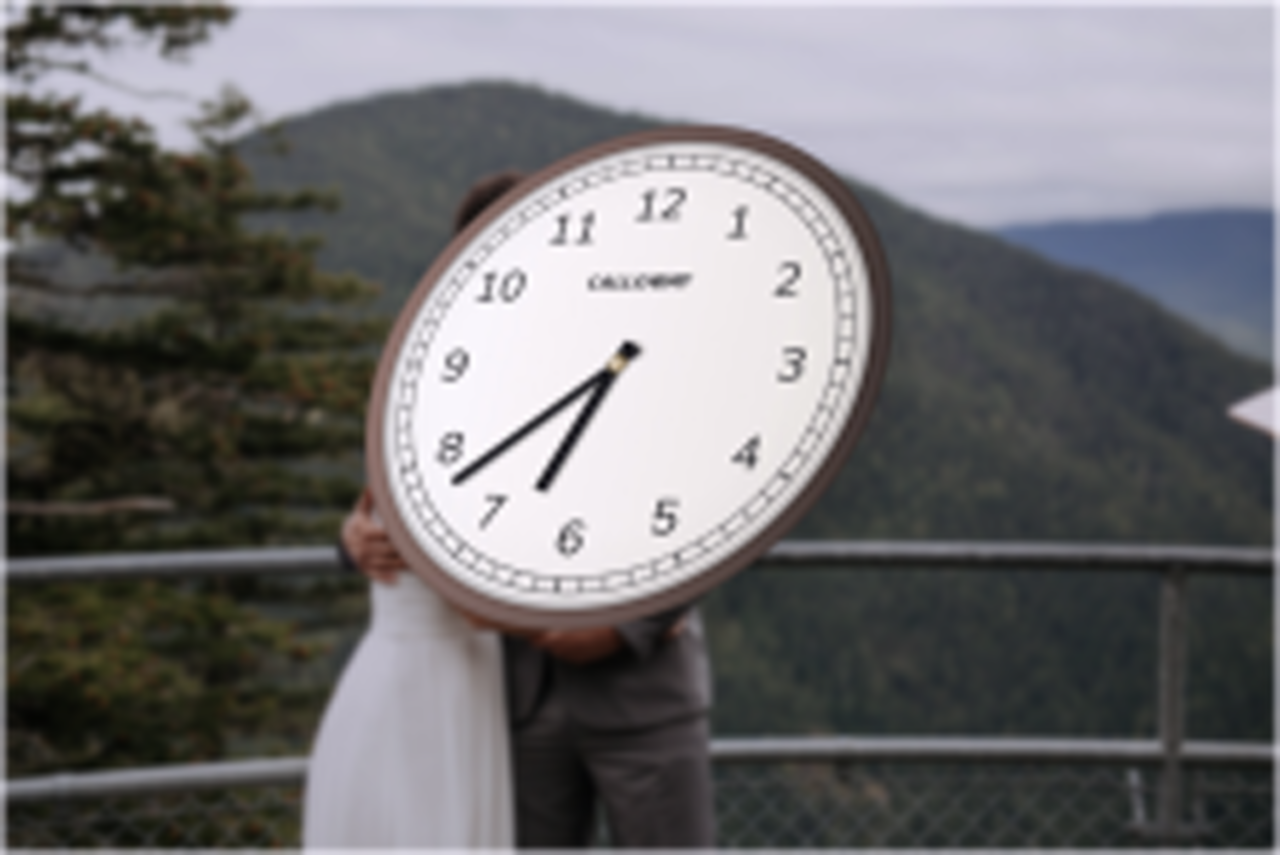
6:38
